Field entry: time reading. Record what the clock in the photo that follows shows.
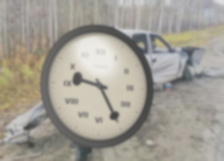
9:25
